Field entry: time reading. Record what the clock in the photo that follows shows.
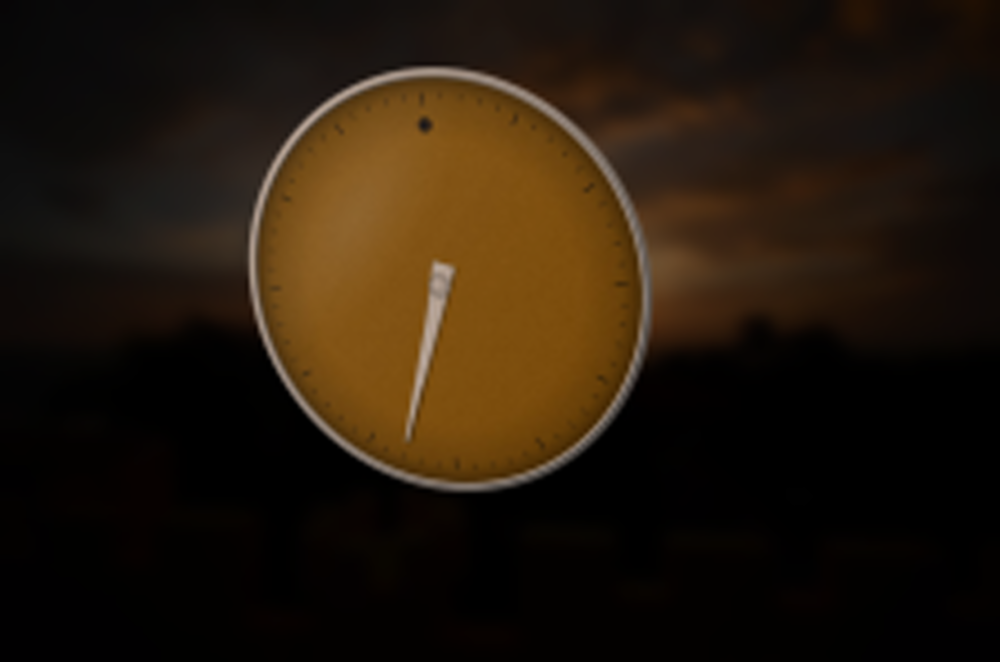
6:33
